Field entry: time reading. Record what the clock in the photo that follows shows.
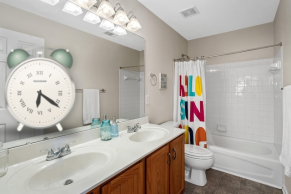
6:21
